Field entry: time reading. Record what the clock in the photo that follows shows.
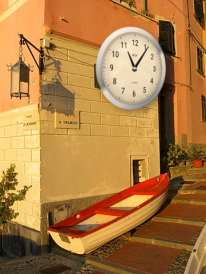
11:06
